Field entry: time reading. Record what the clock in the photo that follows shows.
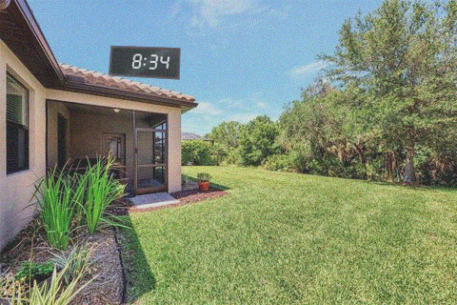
8:34
